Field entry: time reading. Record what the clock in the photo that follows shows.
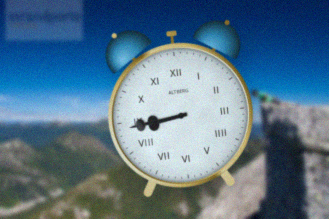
8:44
